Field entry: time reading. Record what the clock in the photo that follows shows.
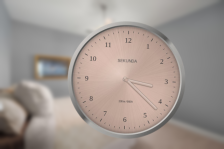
3:22
